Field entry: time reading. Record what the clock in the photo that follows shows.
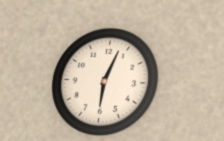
6:03
